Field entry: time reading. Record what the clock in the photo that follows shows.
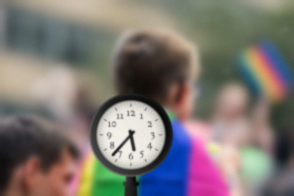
5:37
